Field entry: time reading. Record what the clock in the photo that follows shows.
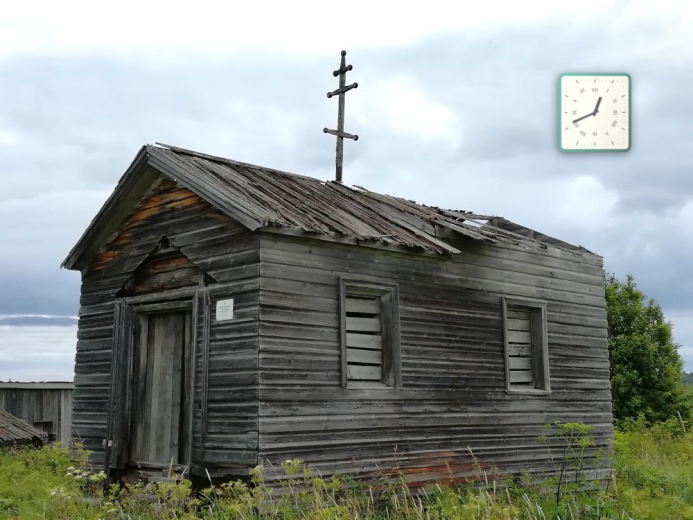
12:41
